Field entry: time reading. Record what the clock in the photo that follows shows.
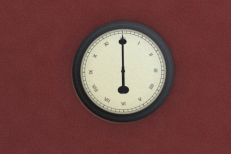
6:00
